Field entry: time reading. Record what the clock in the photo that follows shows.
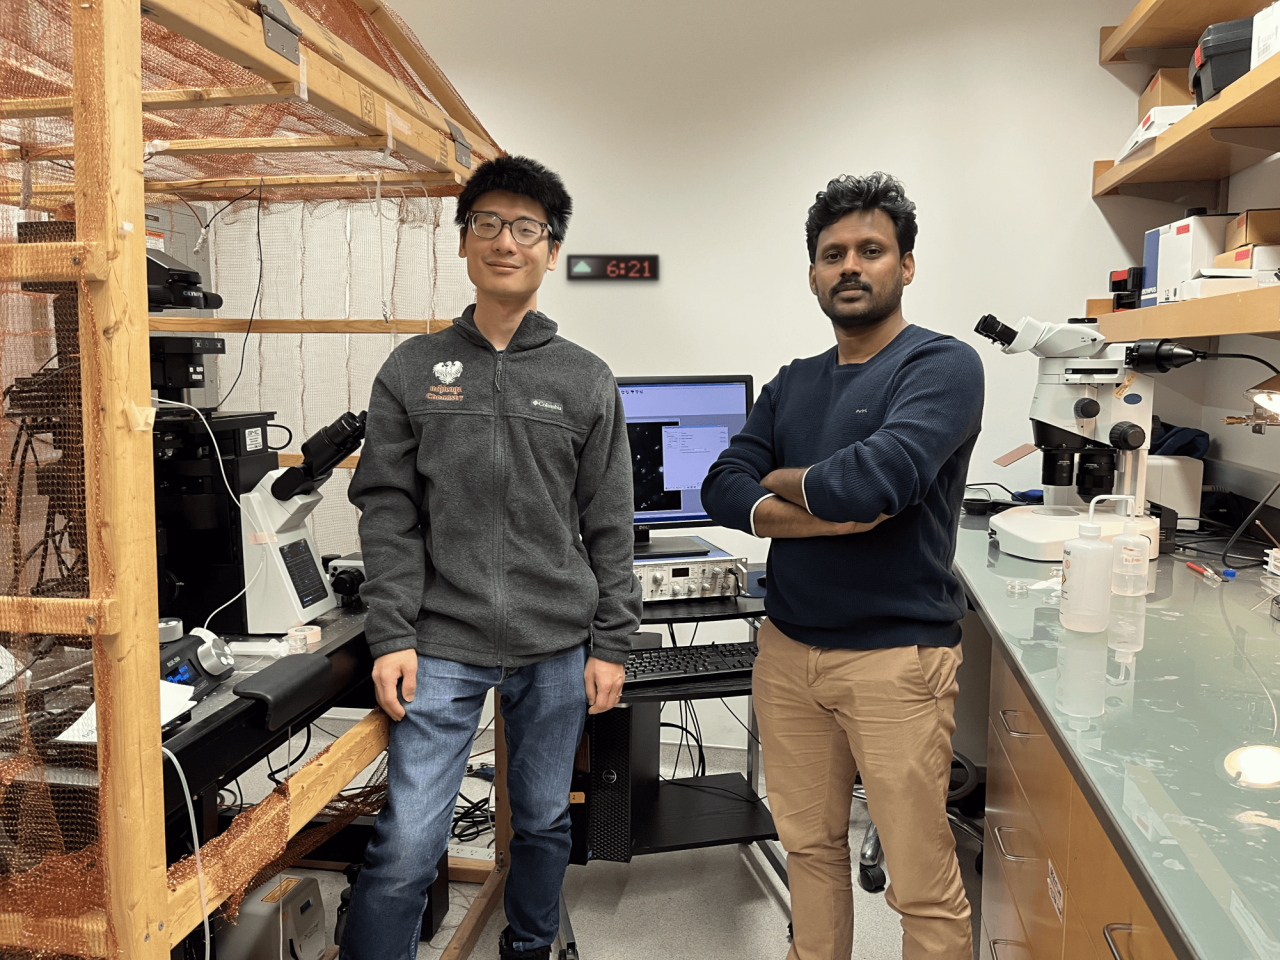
6:21
